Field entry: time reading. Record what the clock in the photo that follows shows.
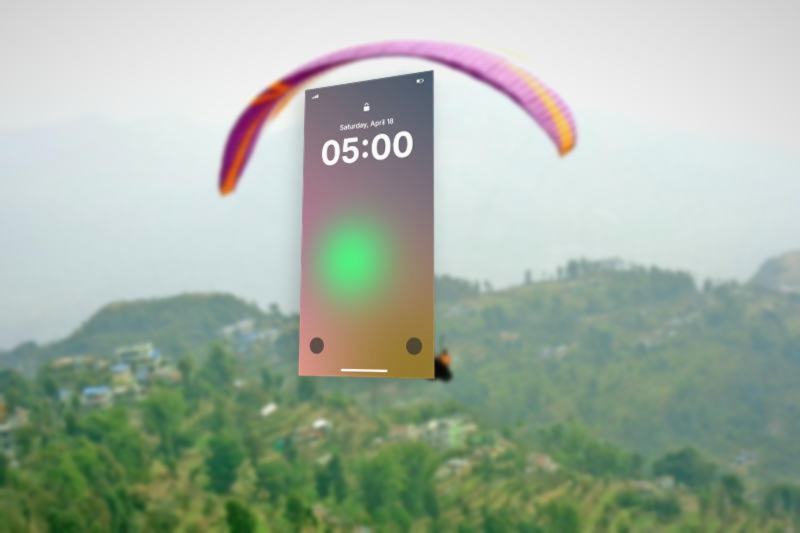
5:00
